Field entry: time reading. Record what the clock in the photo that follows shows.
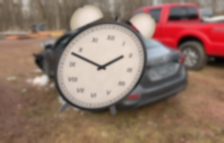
1:48
